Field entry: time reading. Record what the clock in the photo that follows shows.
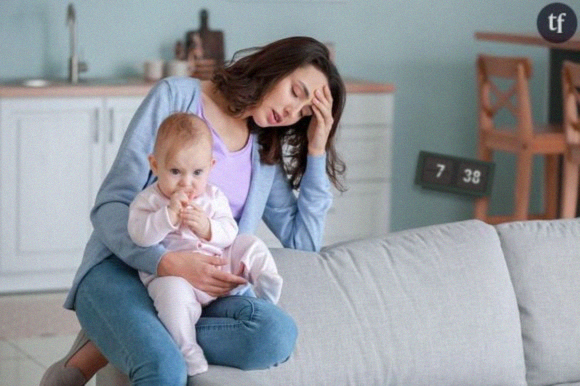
7:38
